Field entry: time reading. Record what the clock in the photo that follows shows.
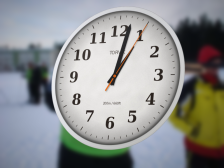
1:02:05
